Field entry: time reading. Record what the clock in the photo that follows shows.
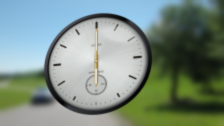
6:00
